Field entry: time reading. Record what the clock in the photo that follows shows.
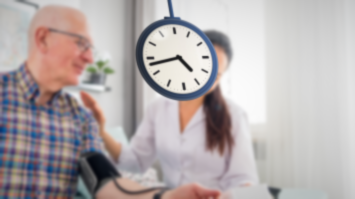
4:43
